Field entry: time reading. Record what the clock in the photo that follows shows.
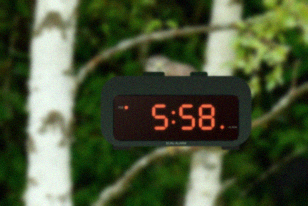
5:58
